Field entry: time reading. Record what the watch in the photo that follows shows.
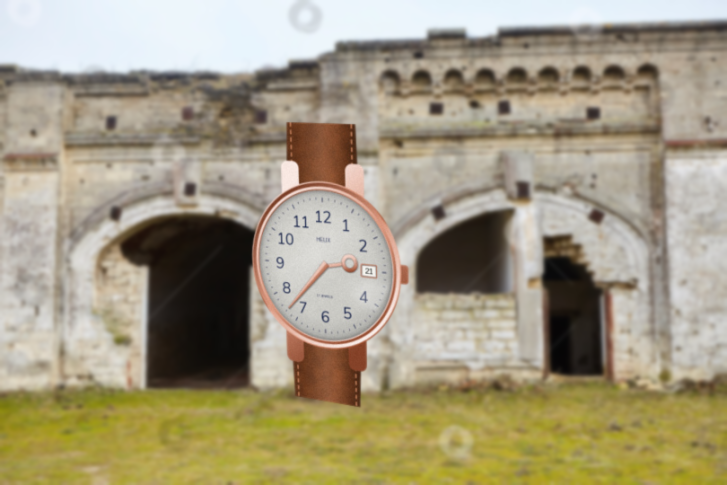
2:37
